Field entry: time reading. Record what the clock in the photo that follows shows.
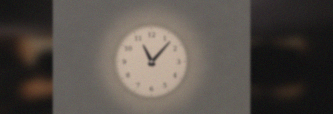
11:07
